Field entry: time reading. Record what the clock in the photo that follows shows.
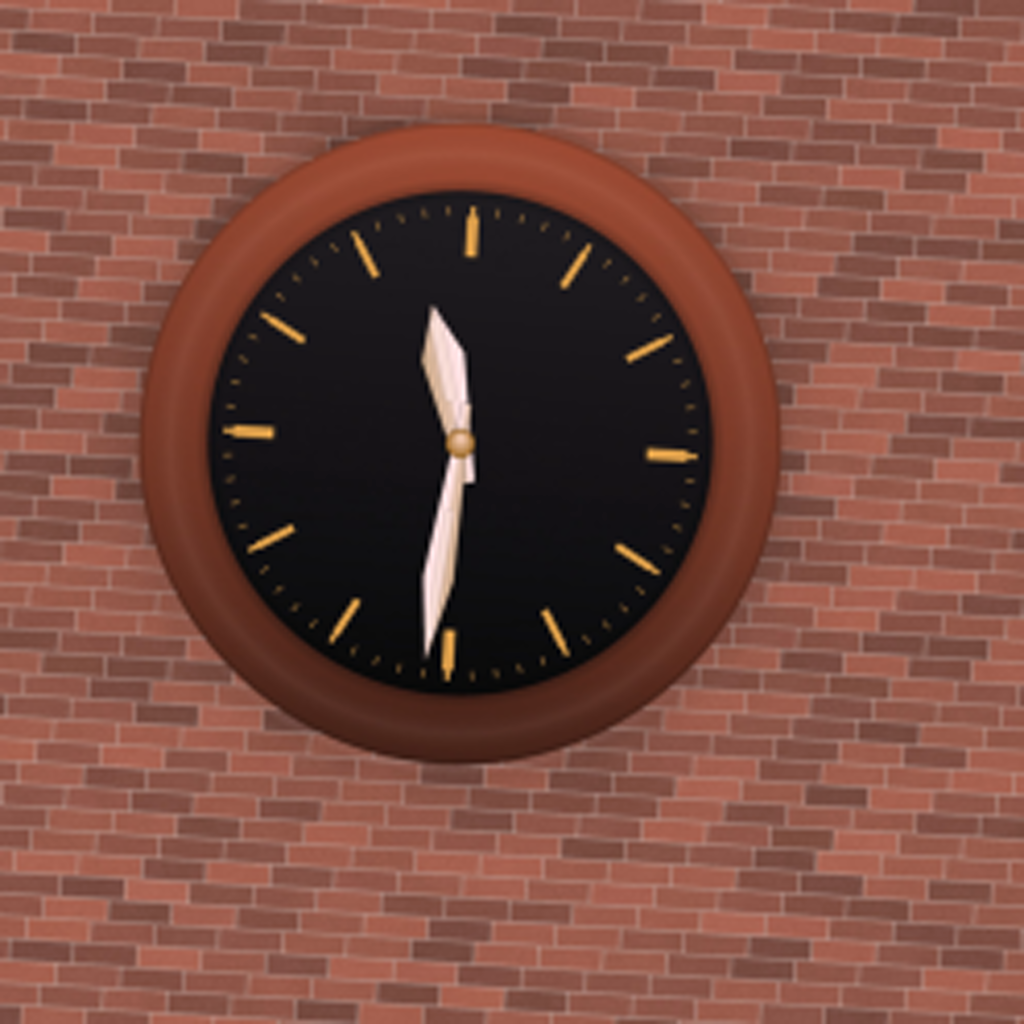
11:31
